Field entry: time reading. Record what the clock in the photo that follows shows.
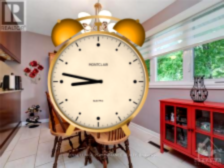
8:47
